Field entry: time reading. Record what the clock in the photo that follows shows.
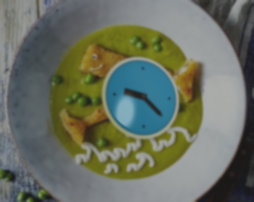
9:22
